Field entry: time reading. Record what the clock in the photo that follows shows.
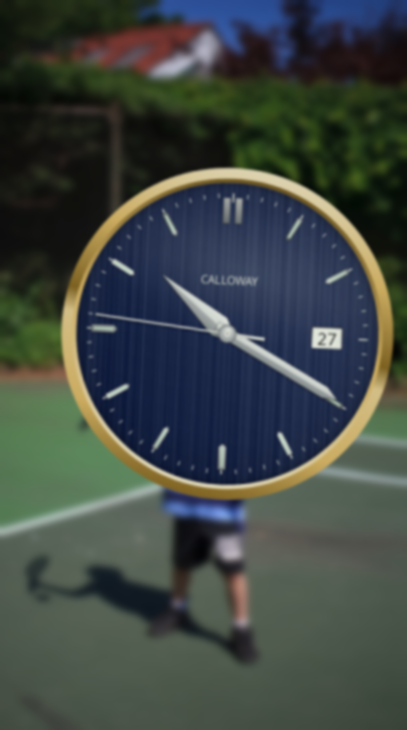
10:19:46
